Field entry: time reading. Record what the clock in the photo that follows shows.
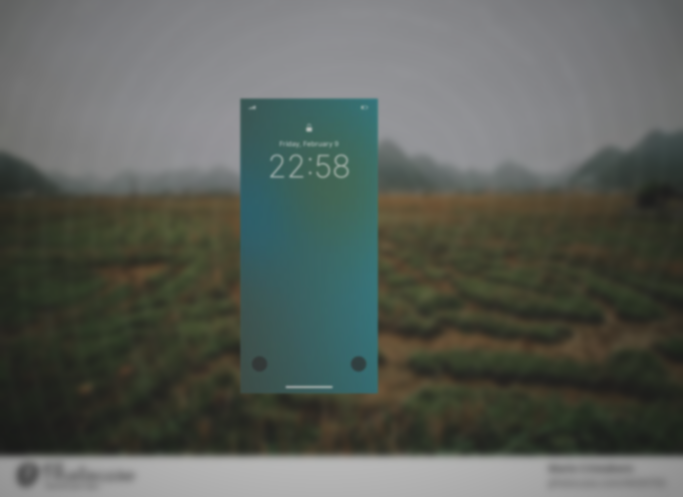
22:58
